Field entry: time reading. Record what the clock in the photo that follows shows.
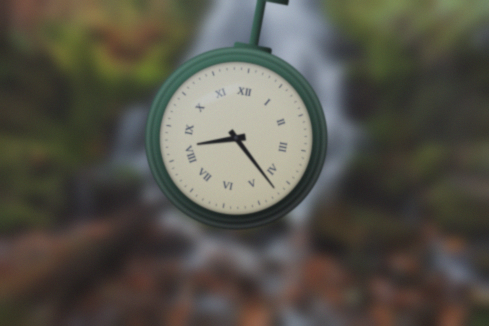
8:22
